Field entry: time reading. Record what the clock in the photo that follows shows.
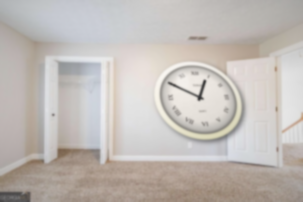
12:50
